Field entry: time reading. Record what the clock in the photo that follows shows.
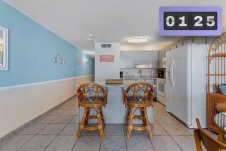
1:25
